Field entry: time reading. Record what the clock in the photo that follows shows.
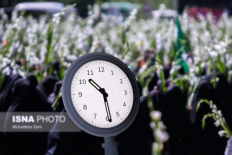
10:29
